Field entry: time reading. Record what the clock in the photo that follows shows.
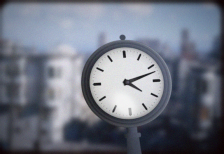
4:12
